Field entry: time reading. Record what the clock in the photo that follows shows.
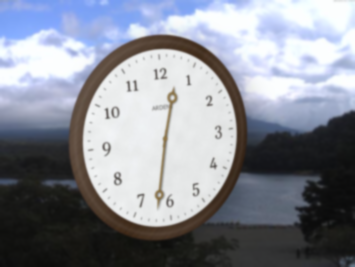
12:32
